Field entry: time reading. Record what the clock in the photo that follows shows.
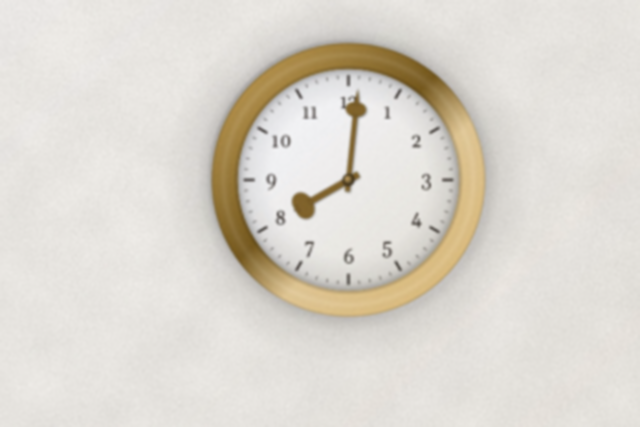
8:01
